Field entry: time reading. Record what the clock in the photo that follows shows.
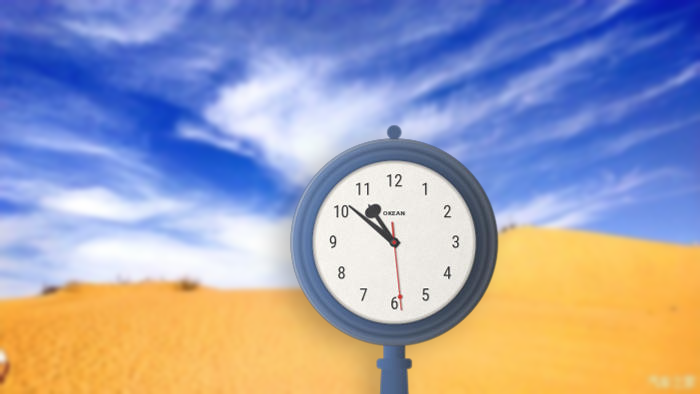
10:51:29
